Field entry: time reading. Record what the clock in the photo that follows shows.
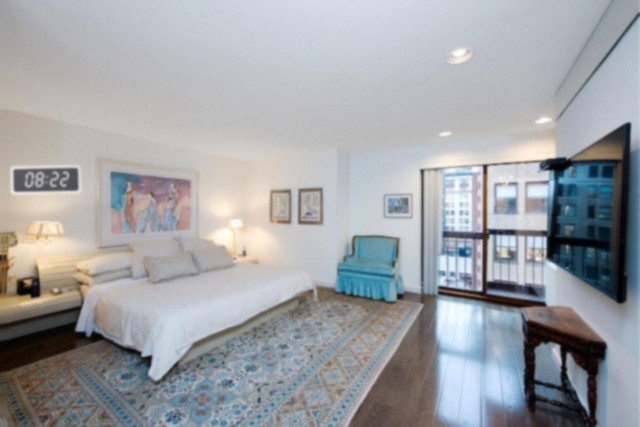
8:22
